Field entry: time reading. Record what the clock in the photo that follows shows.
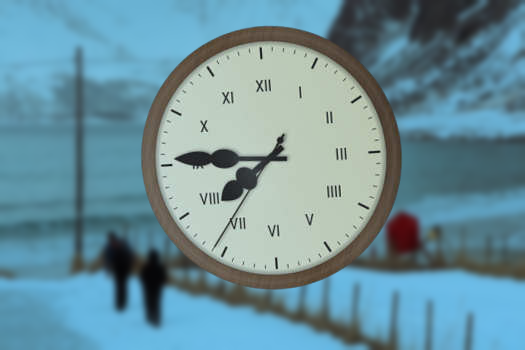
7:45:36
